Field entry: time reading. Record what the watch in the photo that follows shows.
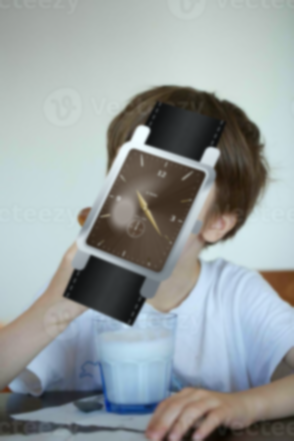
10:21
